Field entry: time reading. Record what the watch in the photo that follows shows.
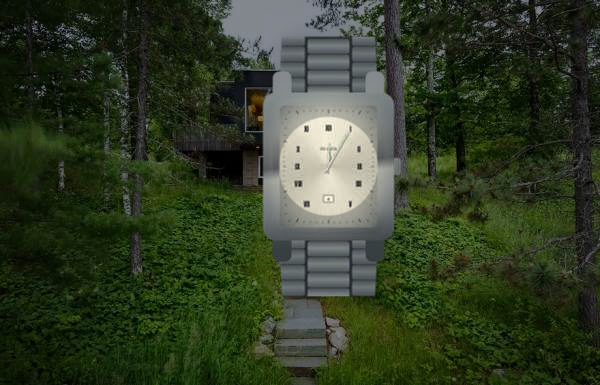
12:05
